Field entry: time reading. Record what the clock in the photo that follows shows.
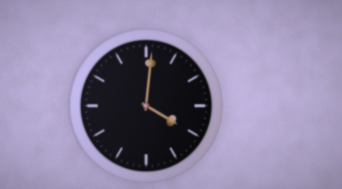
4:01
